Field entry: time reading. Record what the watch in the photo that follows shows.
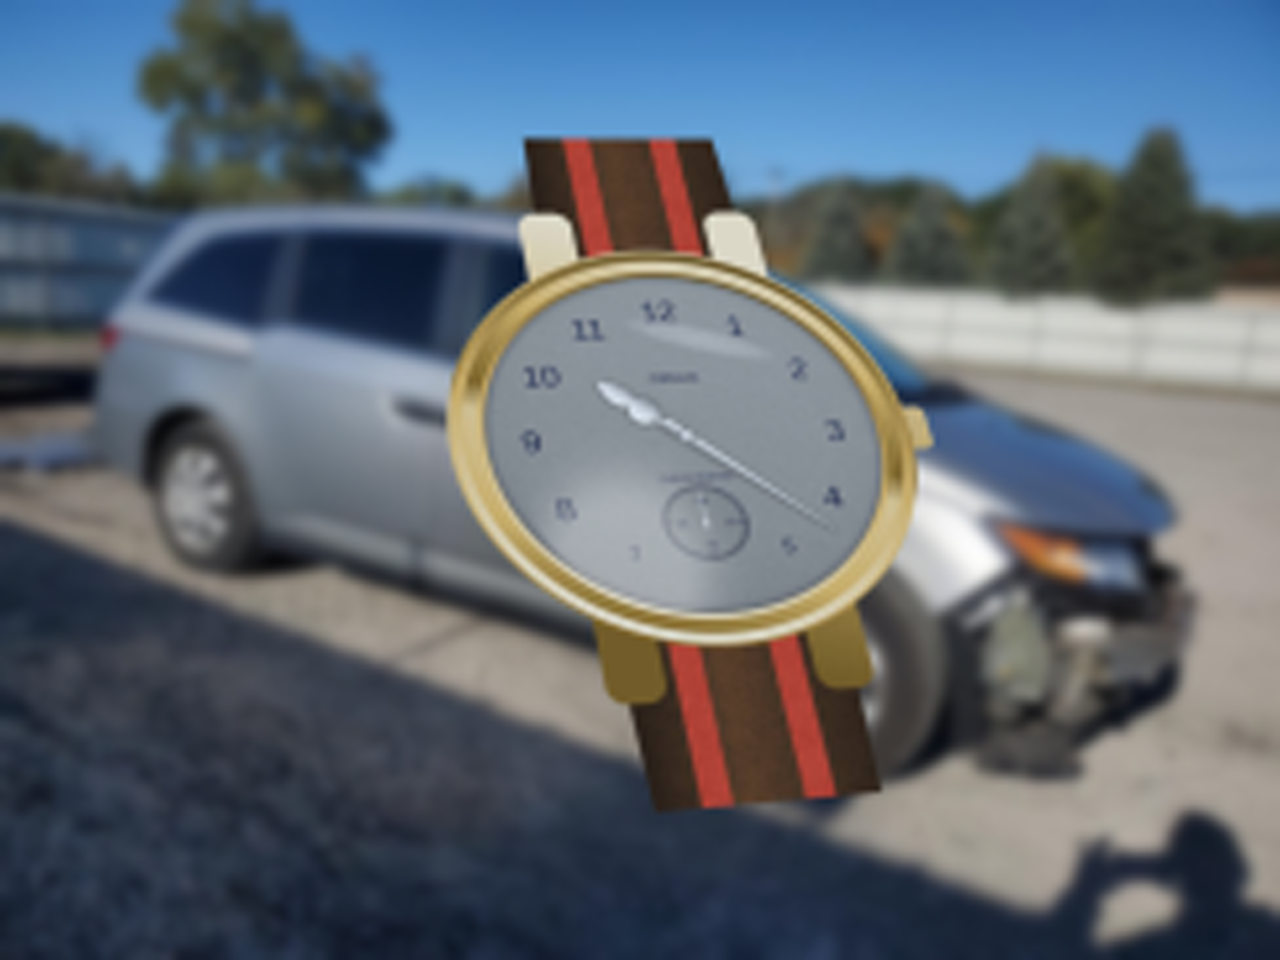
10:22
